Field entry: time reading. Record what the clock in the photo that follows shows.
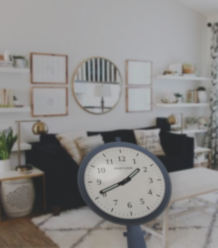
1:41
